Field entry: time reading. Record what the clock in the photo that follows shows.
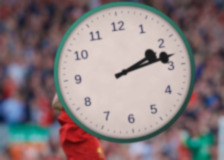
2:13
